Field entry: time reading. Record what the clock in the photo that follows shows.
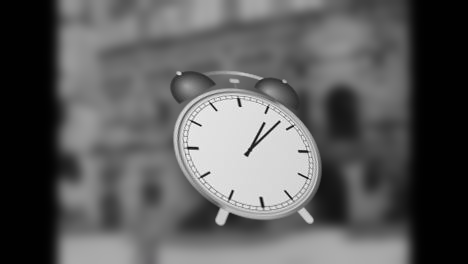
1:08
